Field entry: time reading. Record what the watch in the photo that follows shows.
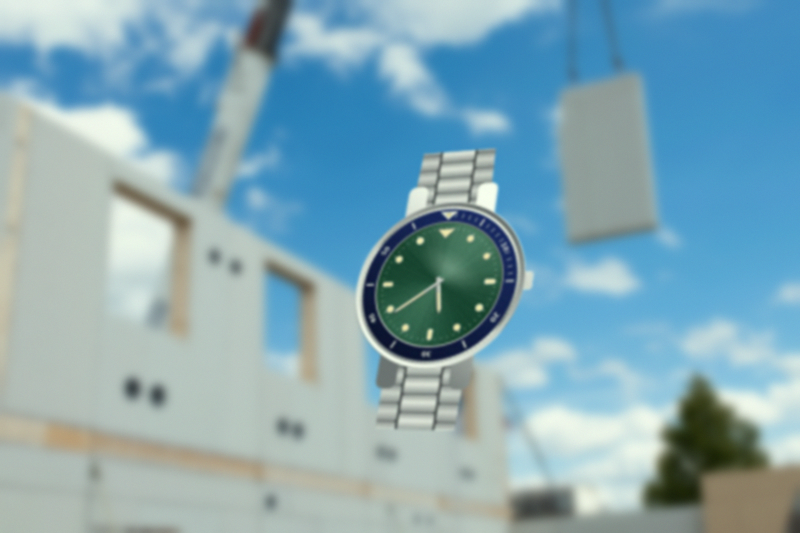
5:39
